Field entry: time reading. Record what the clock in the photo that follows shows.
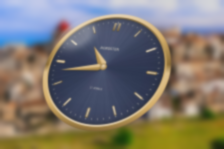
10:43
